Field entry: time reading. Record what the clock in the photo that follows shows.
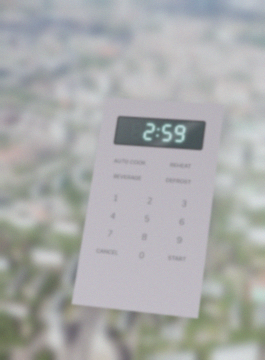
2:59
